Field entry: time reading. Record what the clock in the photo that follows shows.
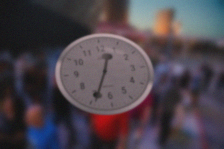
12:34
